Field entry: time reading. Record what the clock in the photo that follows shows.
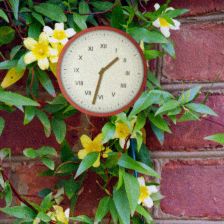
1:32
